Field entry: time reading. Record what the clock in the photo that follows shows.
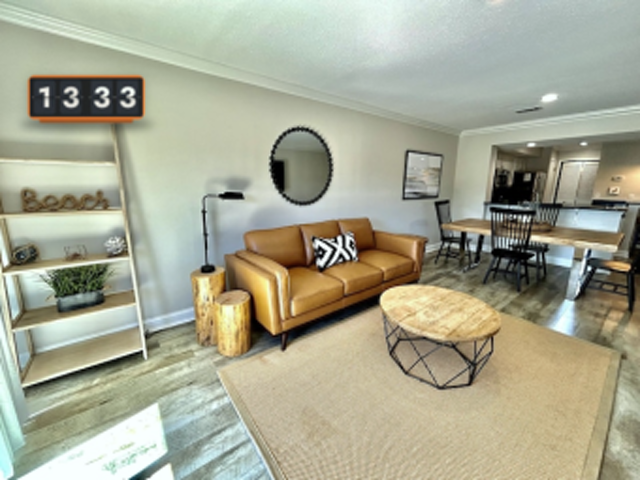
13:33
